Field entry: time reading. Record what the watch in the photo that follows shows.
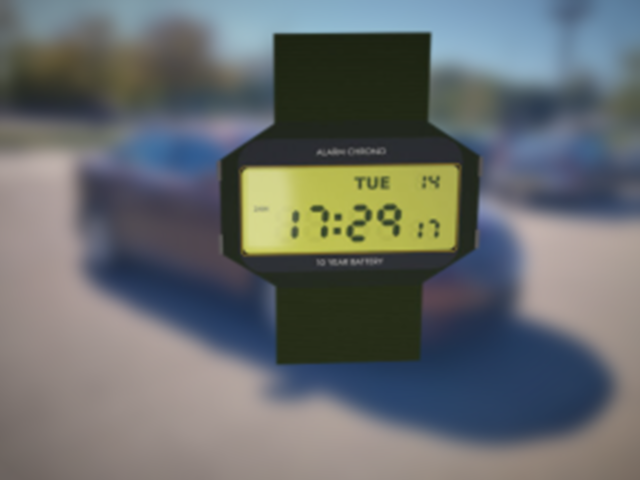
17:29:17
